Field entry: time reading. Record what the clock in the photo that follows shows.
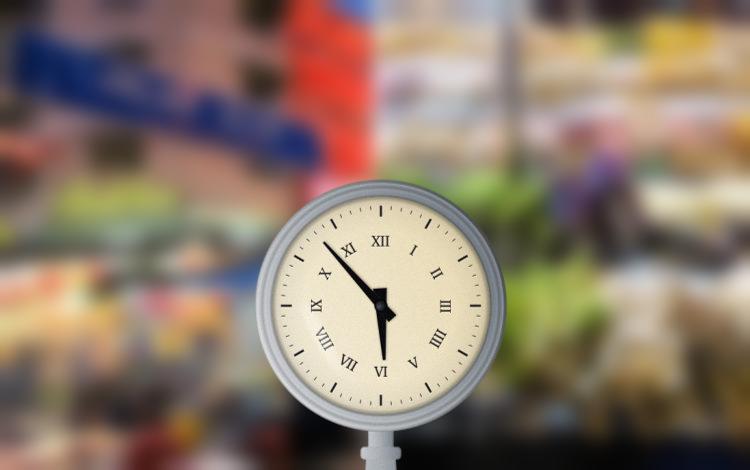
5:53
